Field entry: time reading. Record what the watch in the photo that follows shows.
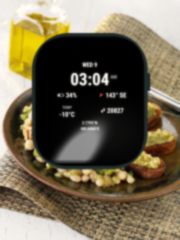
3:04
